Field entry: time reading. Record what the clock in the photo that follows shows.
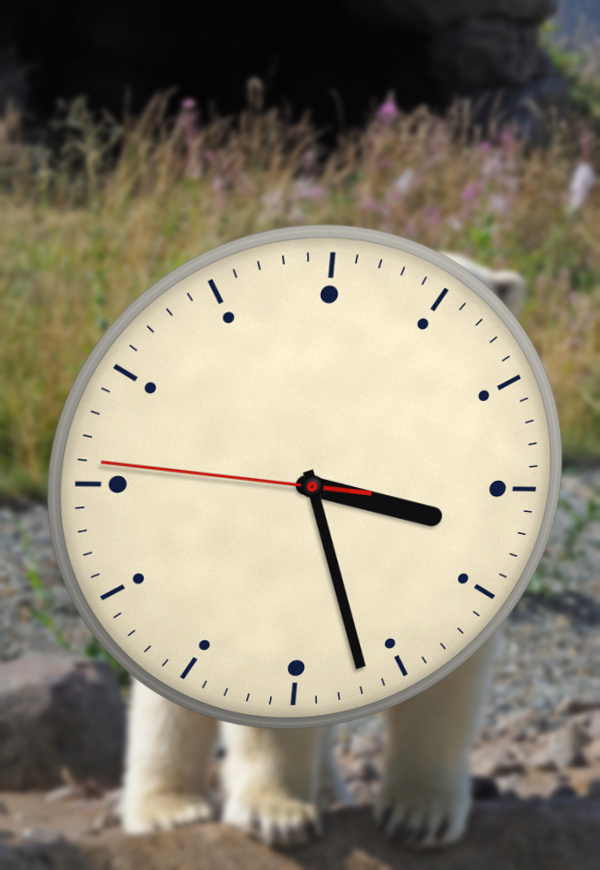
3:26:46
